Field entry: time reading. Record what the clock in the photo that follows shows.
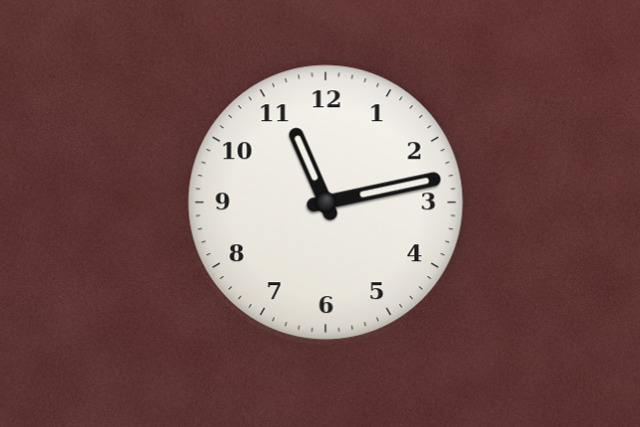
11:13
